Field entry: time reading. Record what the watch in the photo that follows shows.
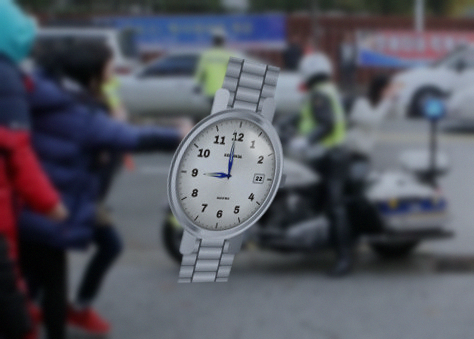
8:59
